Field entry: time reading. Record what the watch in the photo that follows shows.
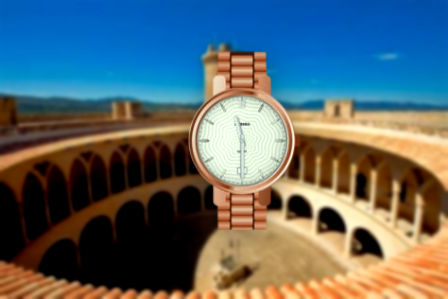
11:30
